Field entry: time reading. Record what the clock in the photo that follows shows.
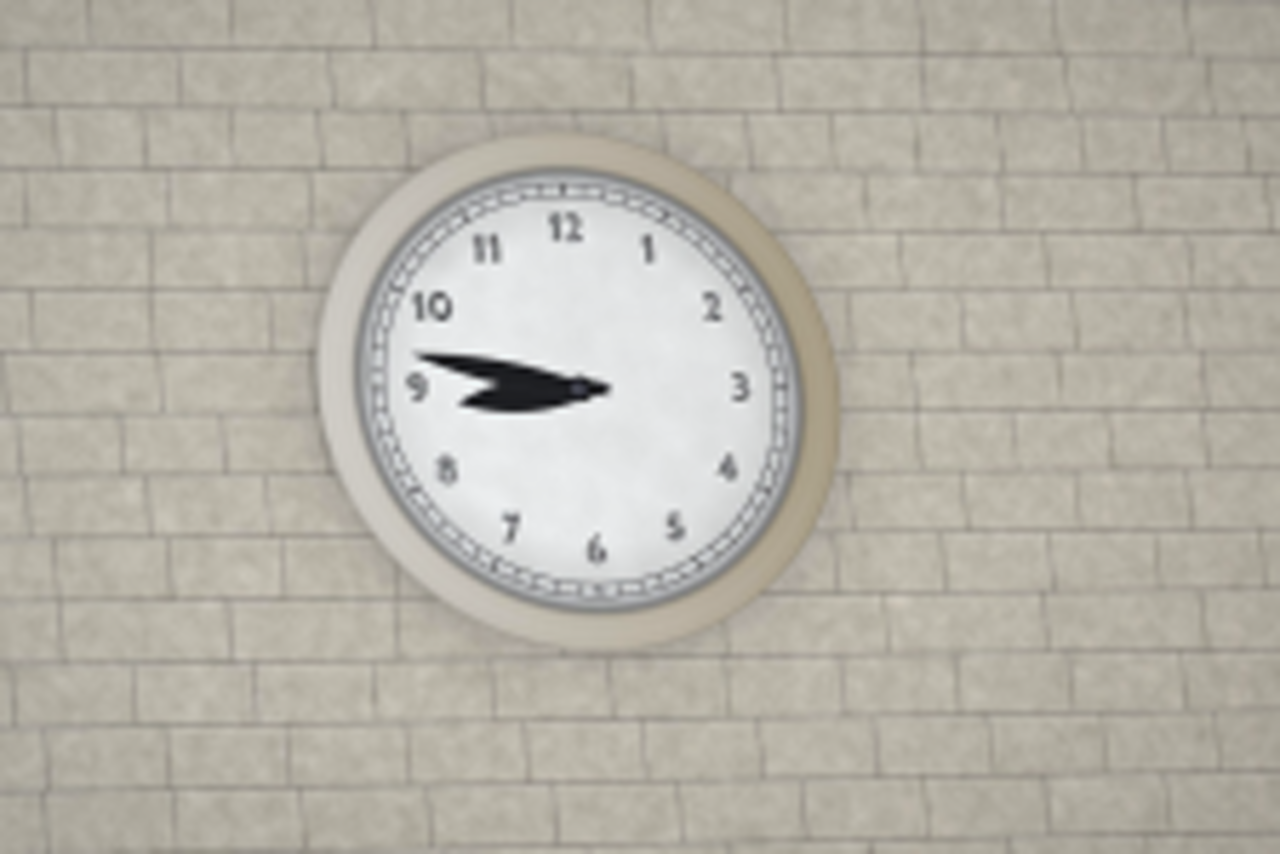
8:47
